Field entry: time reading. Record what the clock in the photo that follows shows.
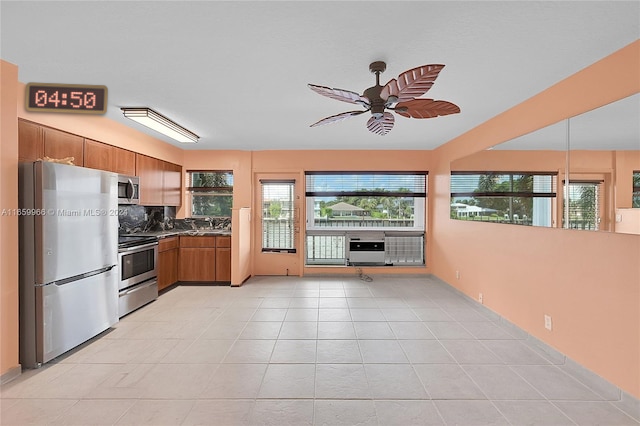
4:50
